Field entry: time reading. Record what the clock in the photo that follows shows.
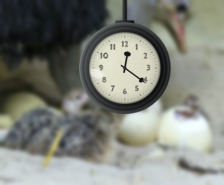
12:21
